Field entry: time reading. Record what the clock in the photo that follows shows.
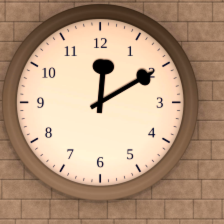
12:10
